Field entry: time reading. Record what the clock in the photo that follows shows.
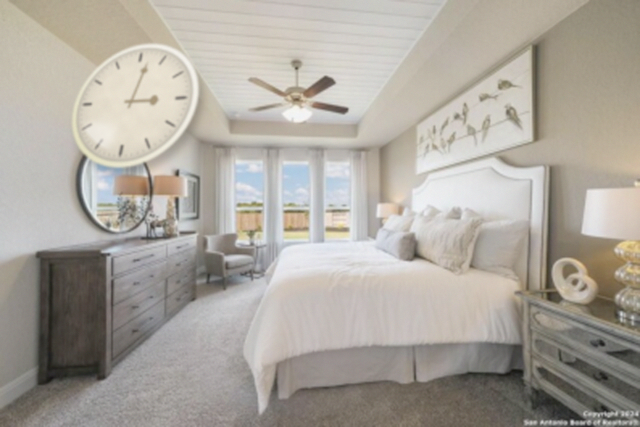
3:02
